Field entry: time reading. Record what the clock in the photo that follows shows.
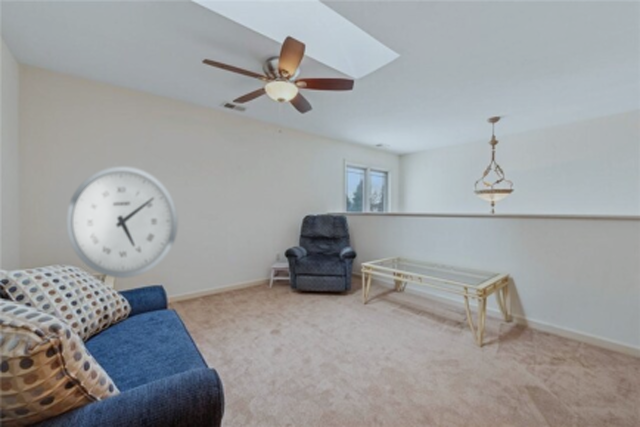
5:09
